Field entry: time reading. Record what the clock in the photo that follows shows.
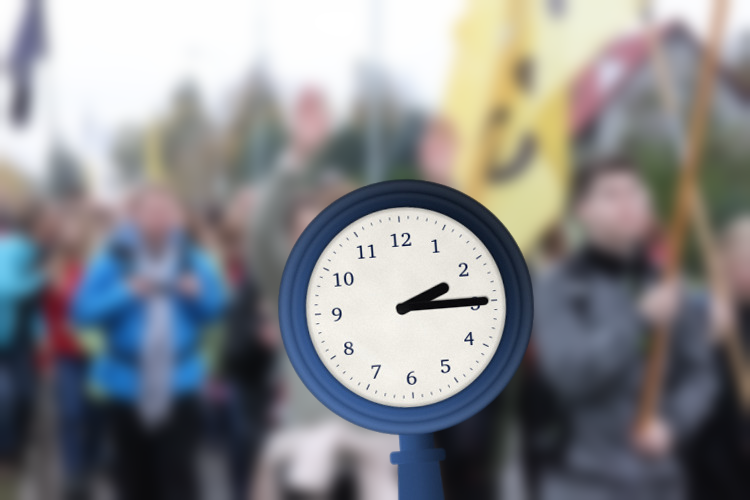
2:15
